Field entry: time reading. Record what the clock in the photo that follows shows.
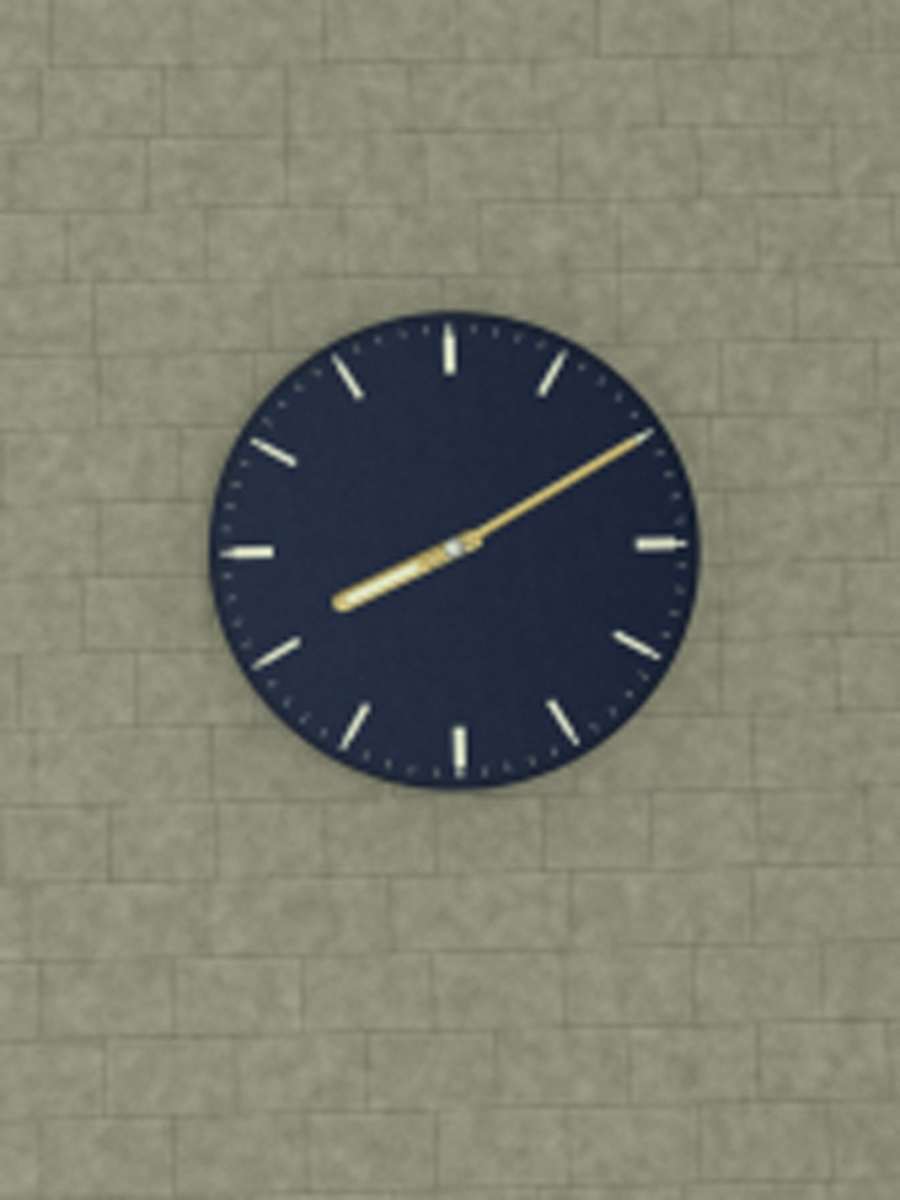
8:10
